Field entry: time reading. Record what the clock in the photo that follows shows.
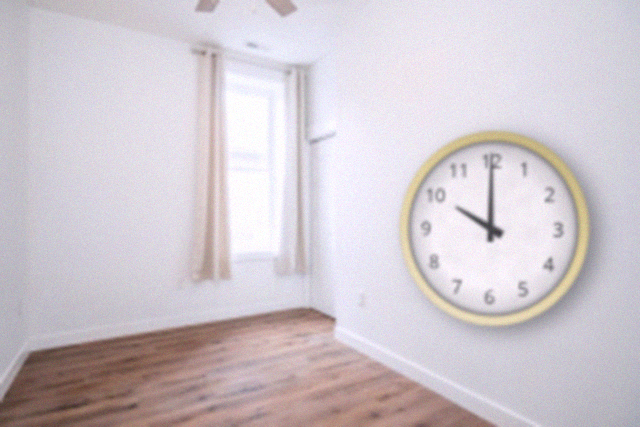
10:00
